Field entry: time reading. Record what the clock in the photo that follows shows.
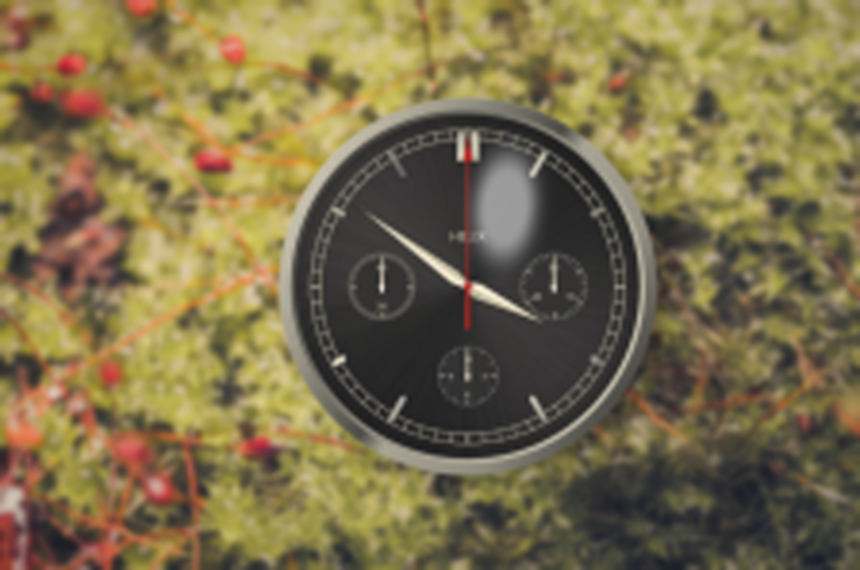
3:51
